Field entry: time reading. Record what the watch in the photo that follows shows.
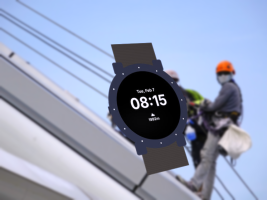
8:15
